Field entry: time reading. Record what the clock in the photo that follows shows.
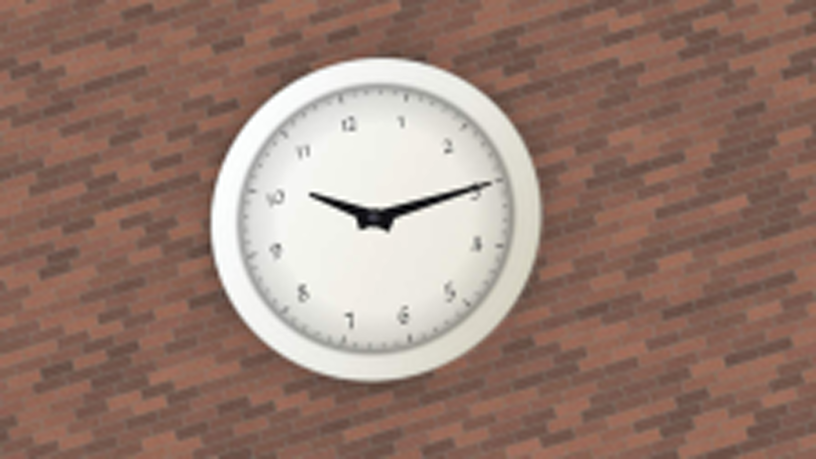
10:15
